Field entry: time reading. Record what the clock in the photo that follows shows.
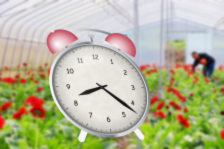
8:22
